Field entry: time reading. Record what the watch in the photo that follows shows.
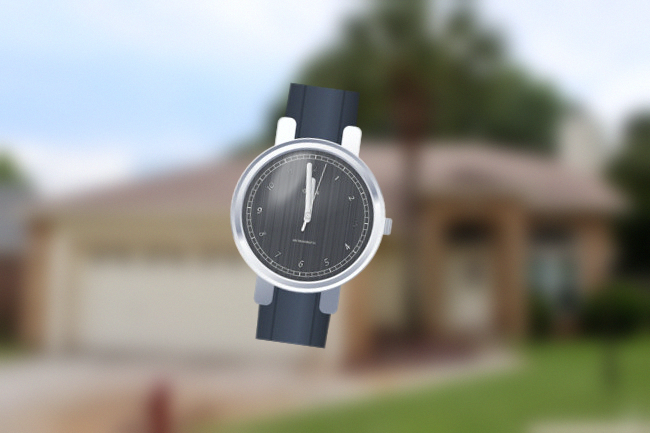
11:59:02
